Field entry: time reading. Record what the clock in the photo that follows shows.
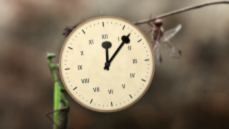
12:07
